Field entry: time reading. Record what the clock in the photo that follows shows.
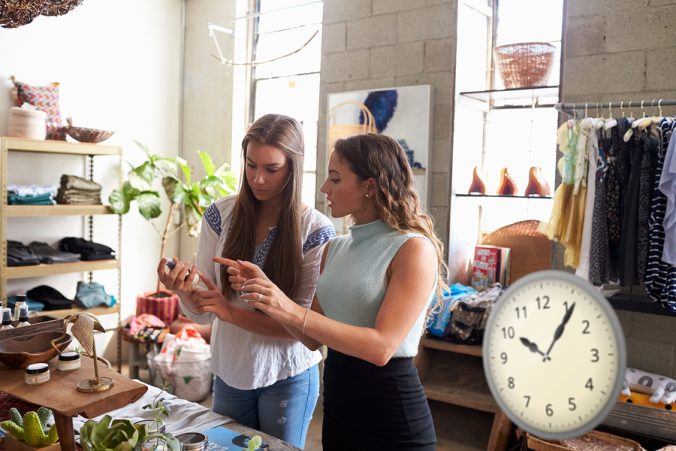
10:06
